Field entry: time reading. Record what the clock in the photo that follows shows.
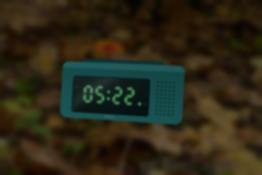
5:22
